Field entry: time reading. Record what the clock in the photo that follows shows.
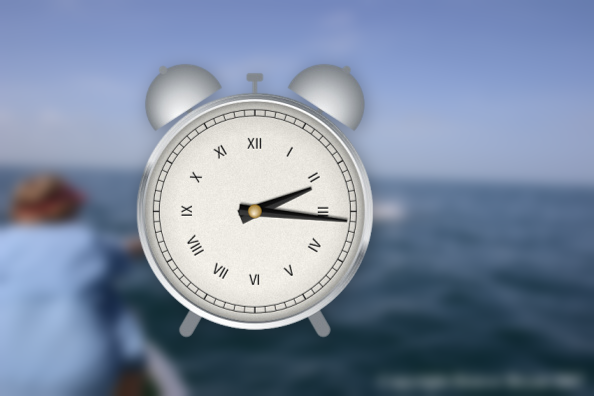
2:16
